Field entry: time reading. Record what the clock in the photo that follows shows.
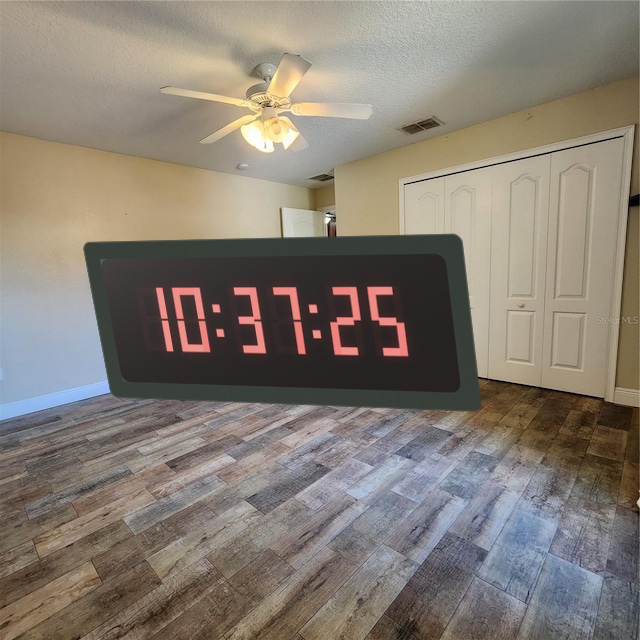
10:37:25
